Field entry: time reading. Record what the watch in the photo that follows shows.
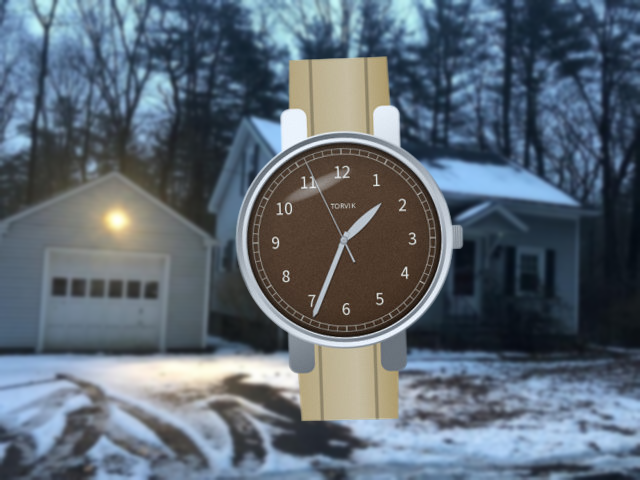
1:33:56
